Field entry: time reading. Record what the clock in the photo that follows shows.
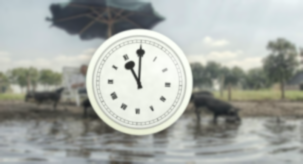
11:00
